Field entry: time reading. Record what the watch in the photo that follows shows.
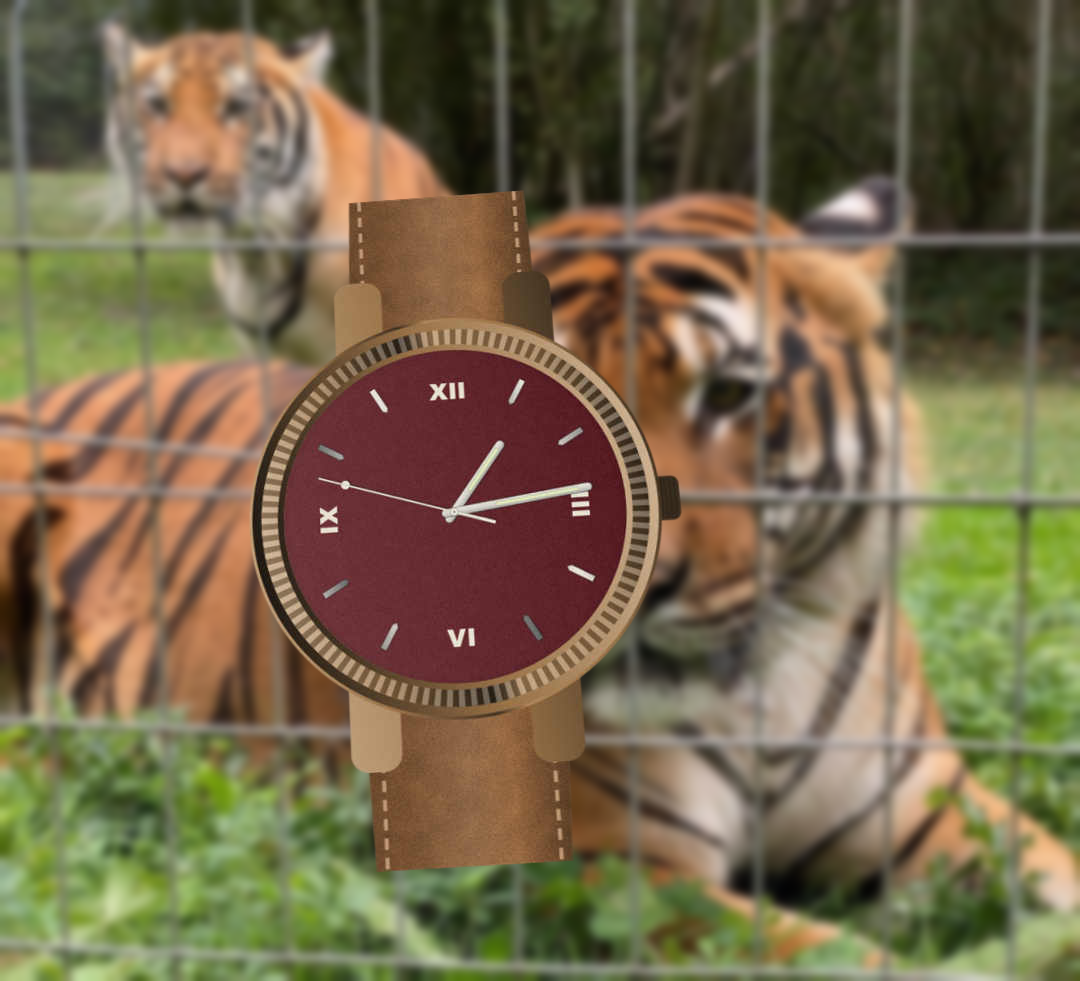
1:13:48
